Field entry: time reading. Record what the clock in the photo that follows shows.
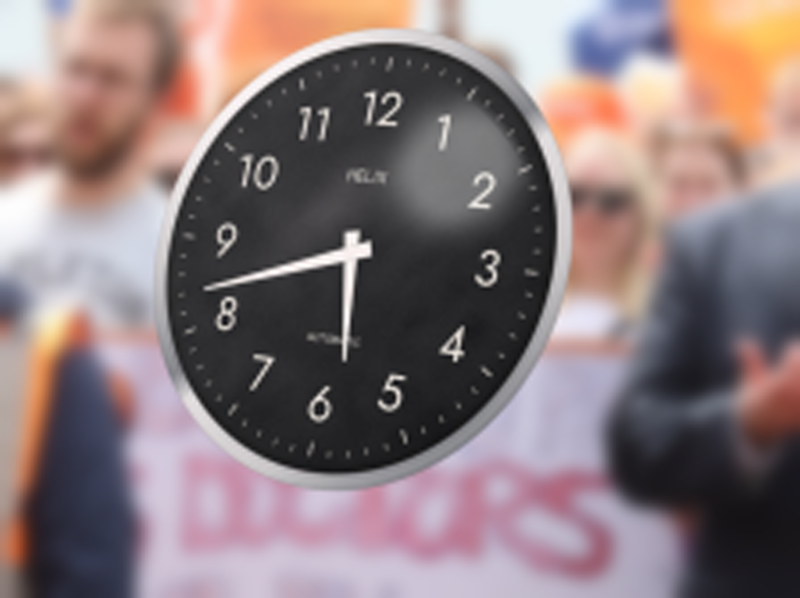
5:42
